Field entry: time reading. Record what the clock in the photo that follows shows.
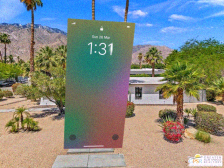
1:31
